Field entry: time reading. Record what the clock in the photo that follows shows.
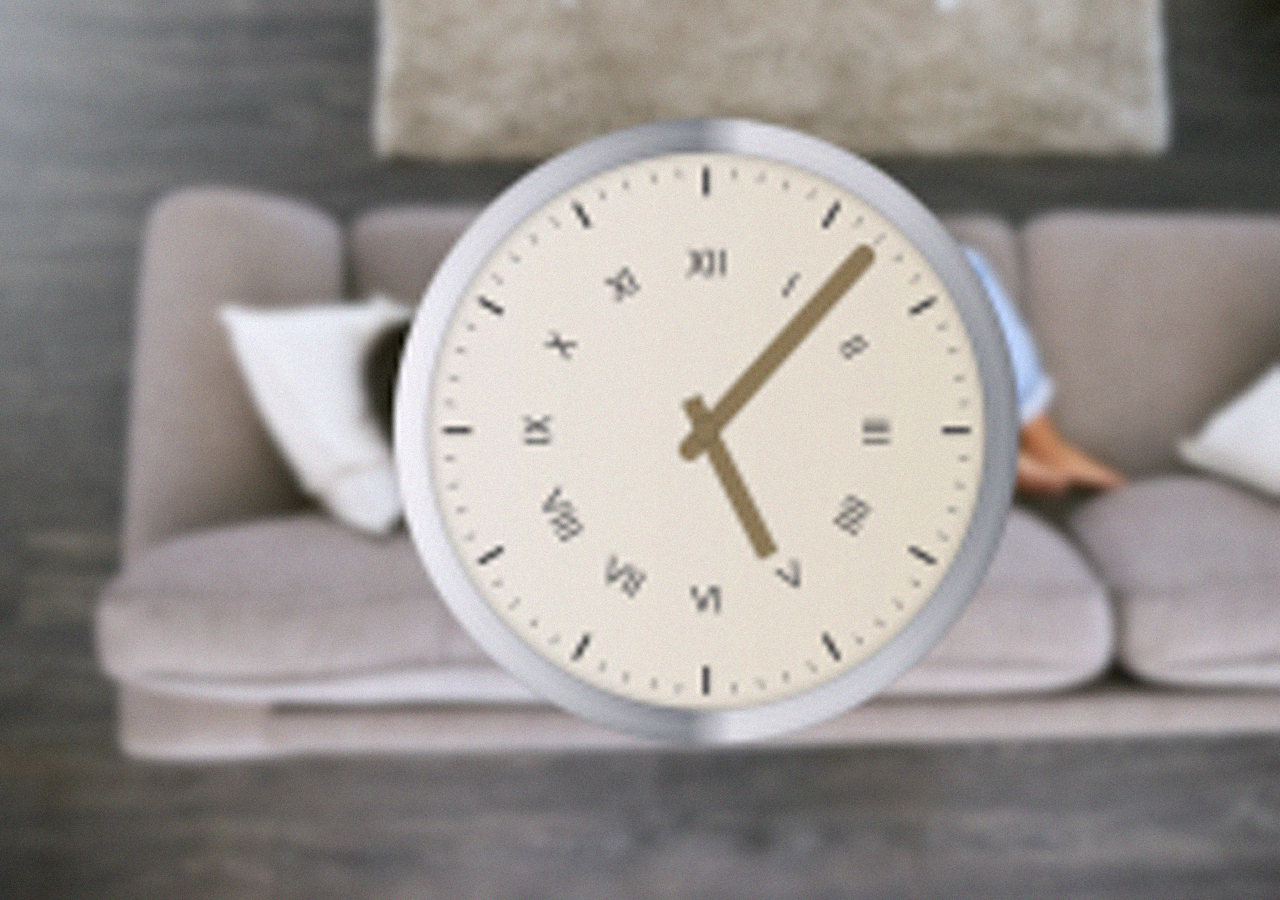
5:07
